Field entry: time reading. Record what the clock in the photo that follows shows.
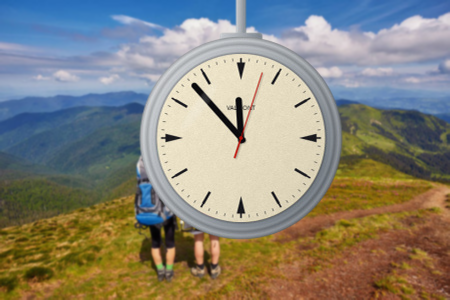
11:53:03
